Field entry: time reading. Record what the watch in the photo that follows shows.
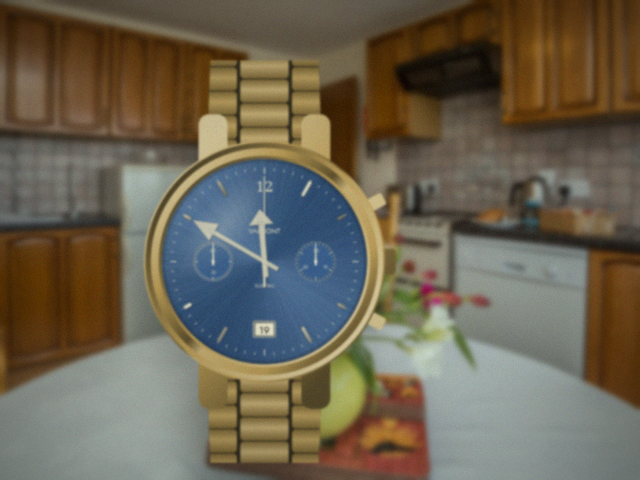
11:50
